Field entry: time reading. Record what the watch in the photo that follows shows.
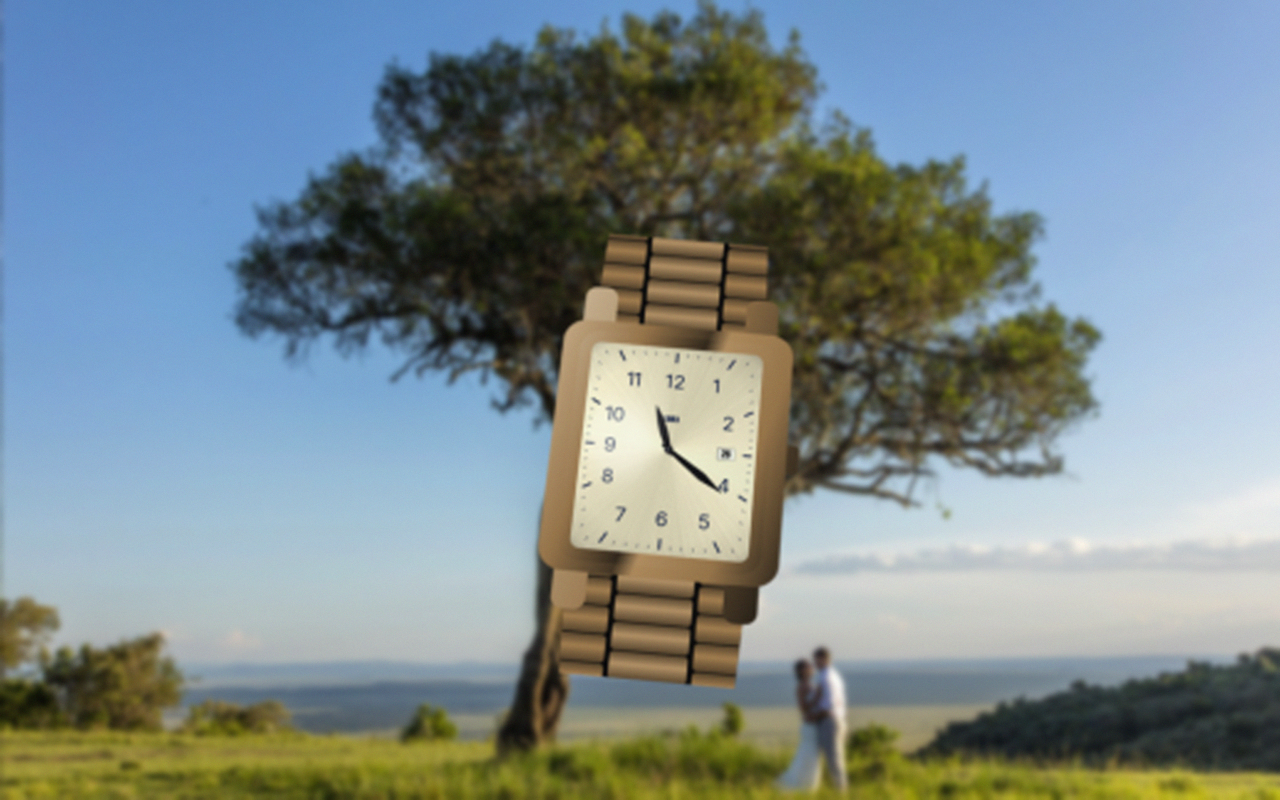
11:21
